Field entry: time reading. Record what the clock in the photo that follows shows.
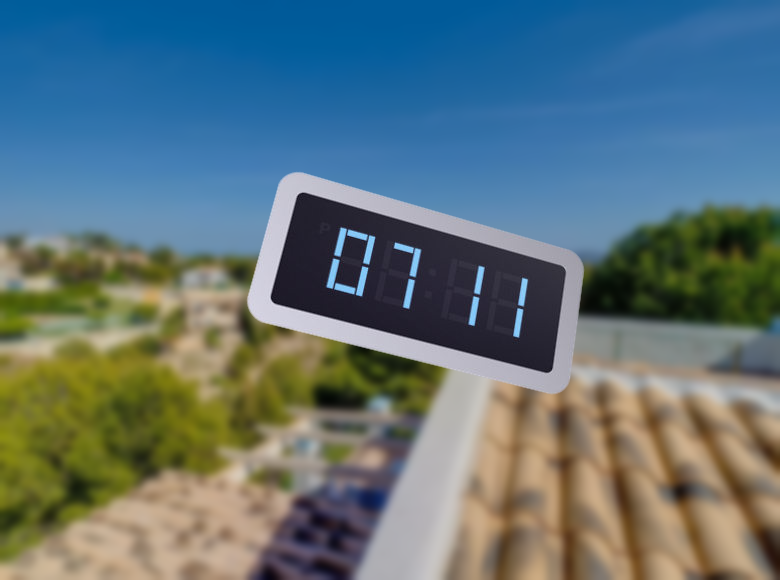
7:11
